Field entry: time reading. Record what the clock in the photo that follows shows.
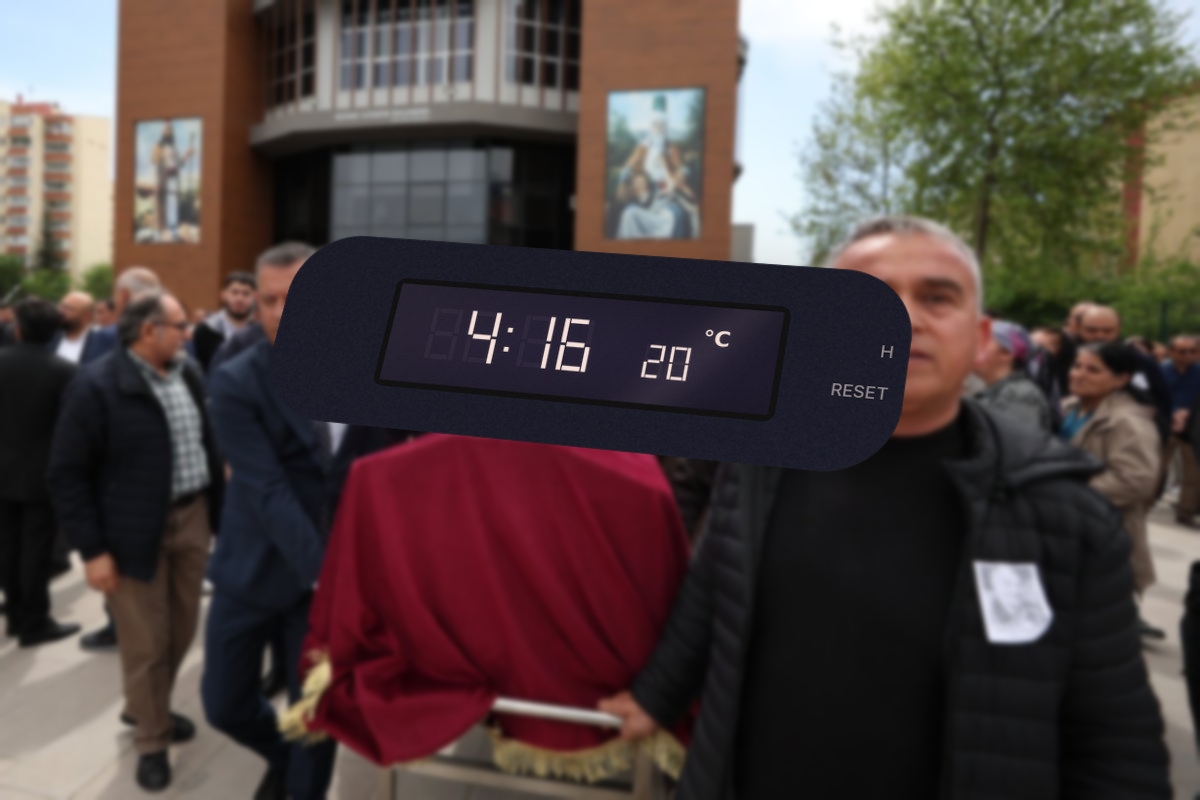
4:16
